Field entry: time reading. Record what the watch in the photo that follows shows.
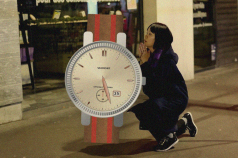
5:27
